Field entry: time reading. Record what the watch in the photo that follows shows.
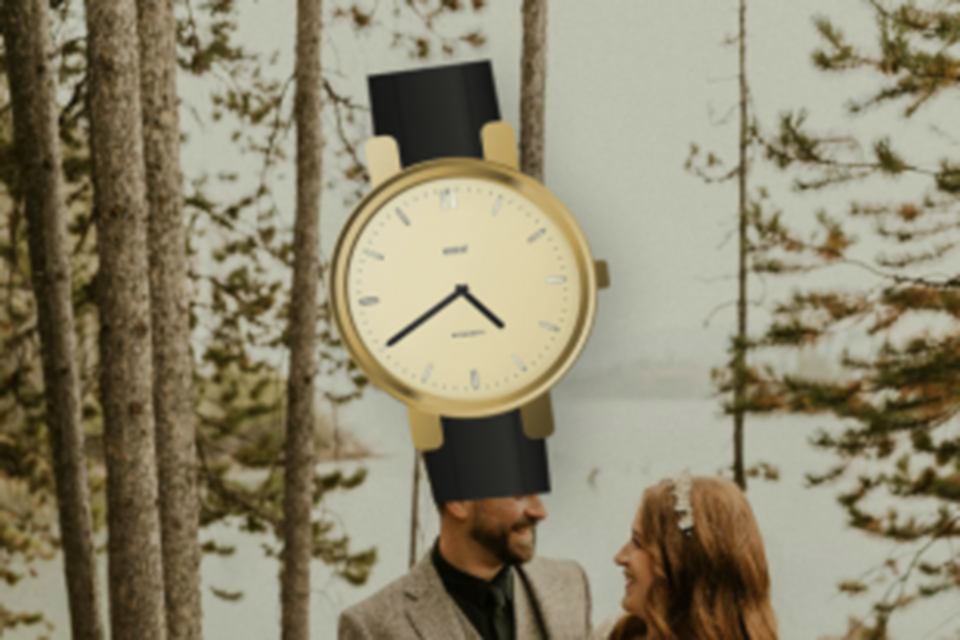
4:40
